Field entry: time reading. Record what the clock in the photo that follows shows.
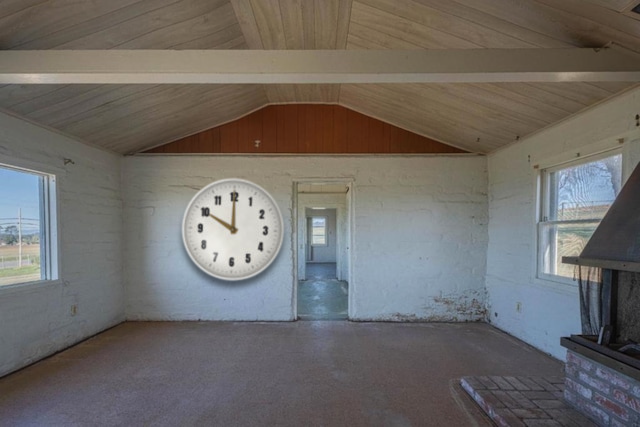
10:00
